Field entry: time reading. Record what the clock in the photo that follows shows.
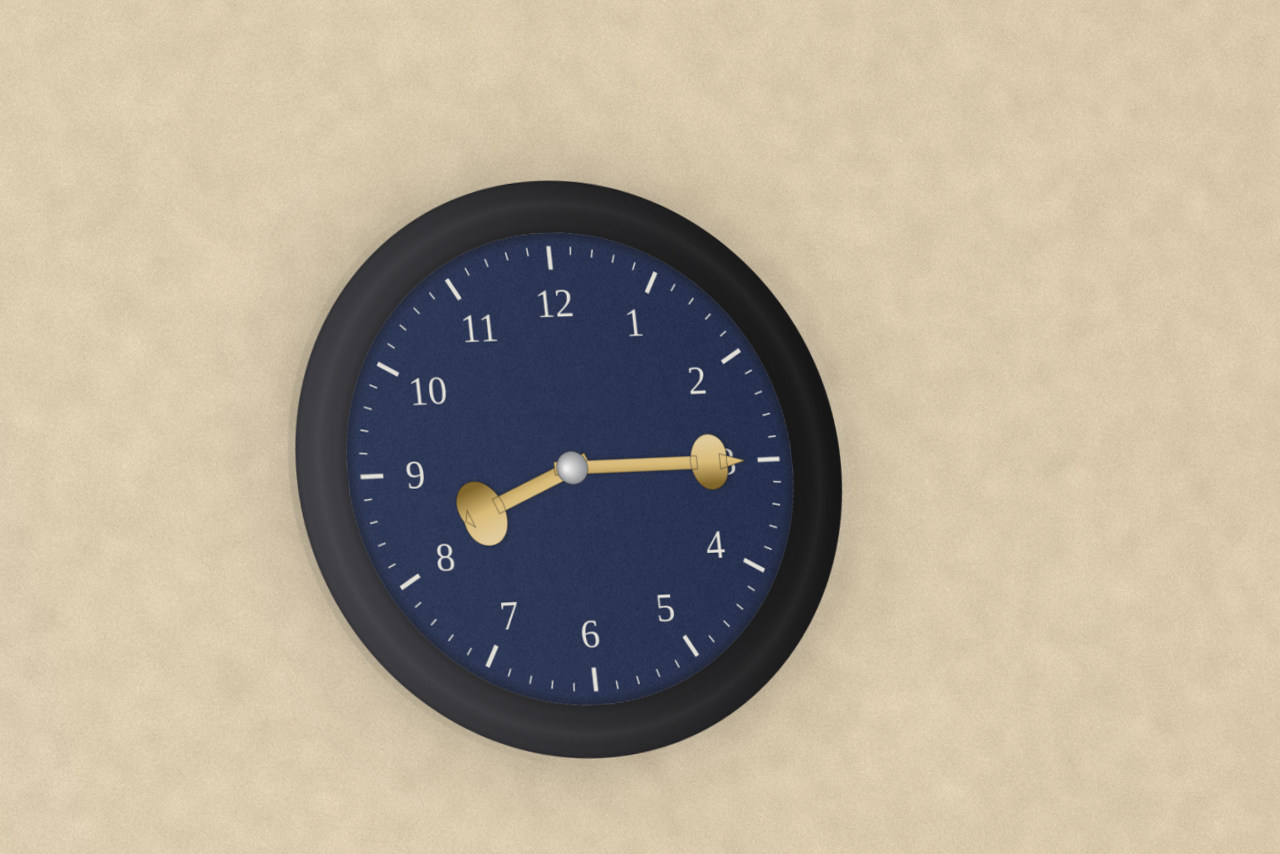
8:15
